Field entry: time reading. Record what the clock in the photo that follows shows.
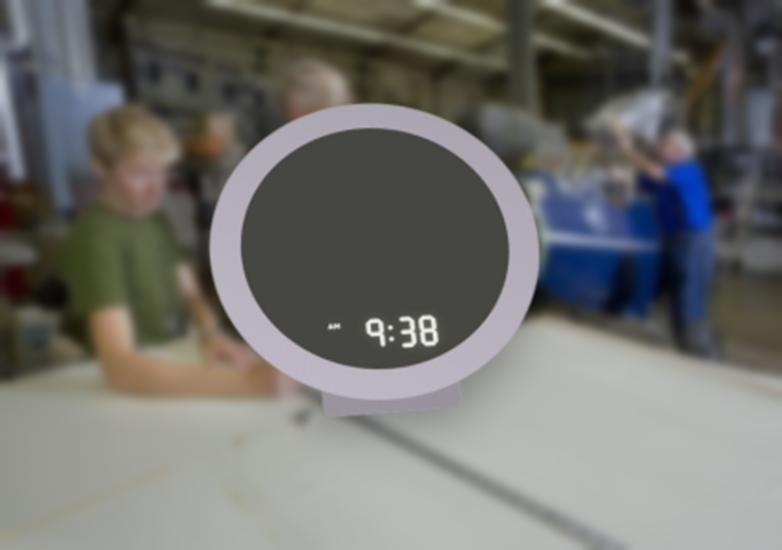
9:38
